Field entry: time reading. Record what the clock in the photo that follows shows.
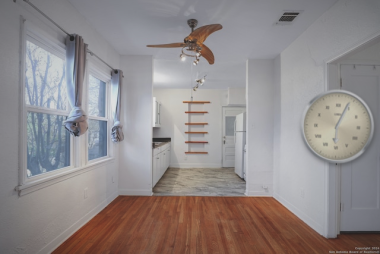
6:04
